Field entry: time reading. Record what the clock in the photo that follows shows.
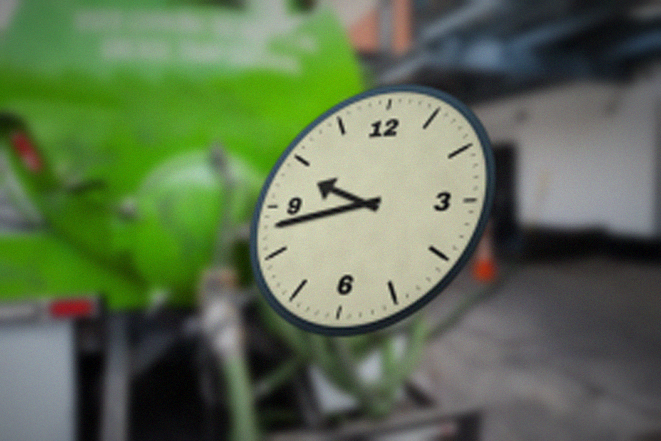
9:43
